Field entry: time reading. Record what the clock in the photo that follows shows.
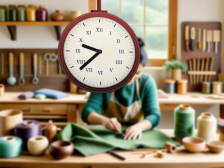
9:38
